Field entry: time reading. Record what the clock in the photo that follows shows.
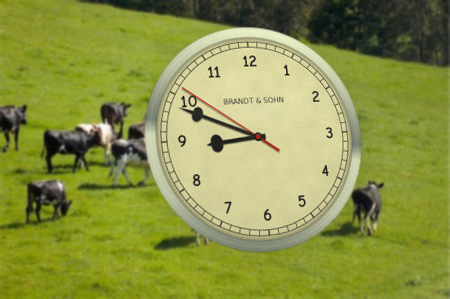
8:48:51
